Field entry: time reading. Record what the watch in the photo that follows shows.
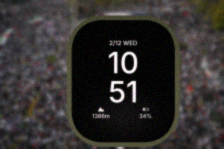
10:51
